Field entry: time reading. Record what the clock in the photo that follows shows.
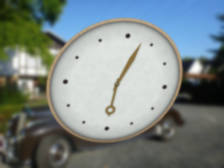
6:03
